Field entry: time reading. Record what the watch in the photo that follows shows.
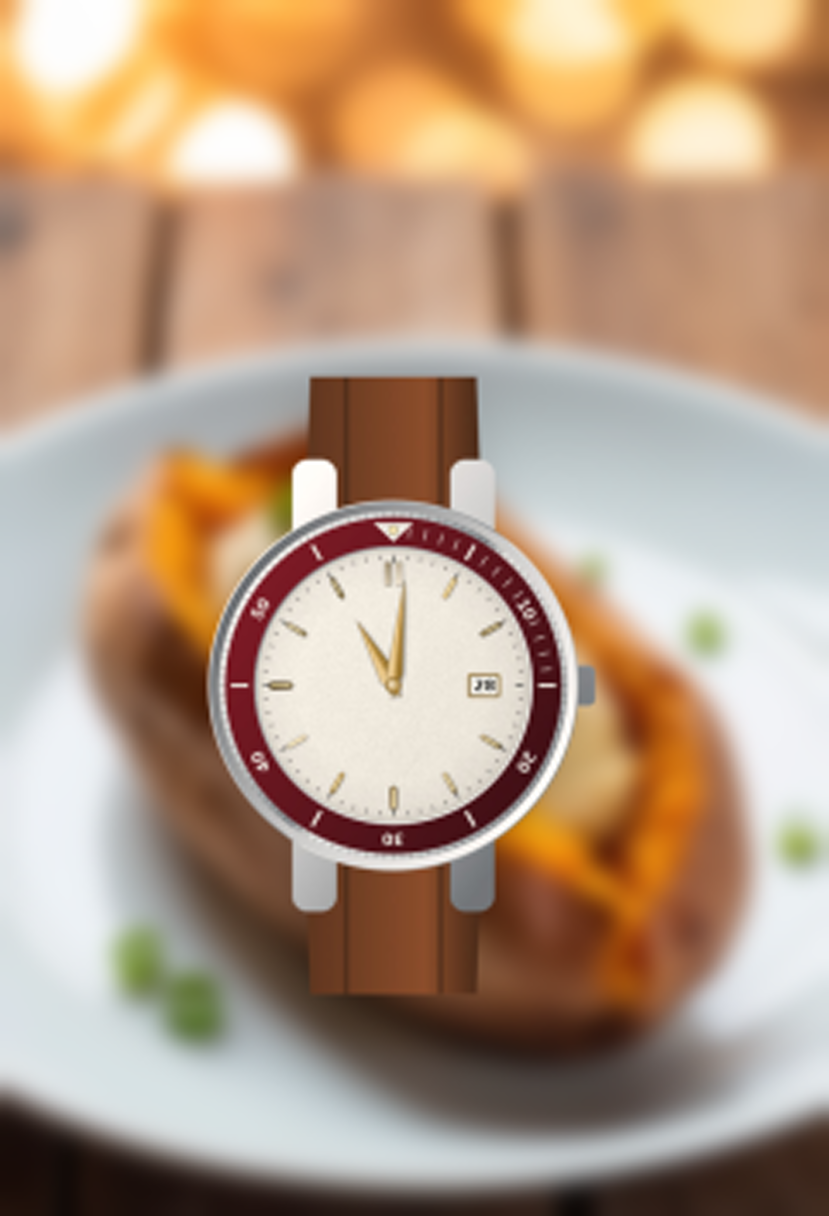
11:01
